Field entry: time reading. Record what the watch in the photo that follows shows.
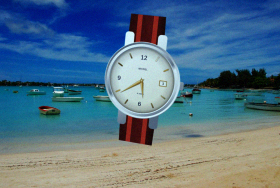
5:39
